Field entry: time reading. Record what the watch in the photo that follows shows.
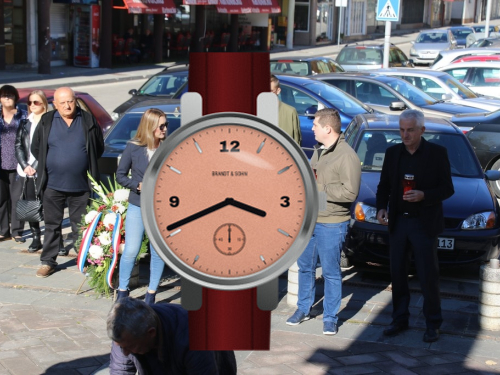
3:41
